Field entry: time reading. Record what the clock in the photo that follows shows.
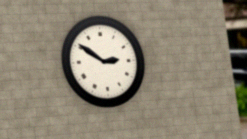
2:51
